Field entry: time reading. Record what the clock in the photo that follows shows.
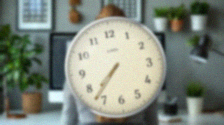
7:37
